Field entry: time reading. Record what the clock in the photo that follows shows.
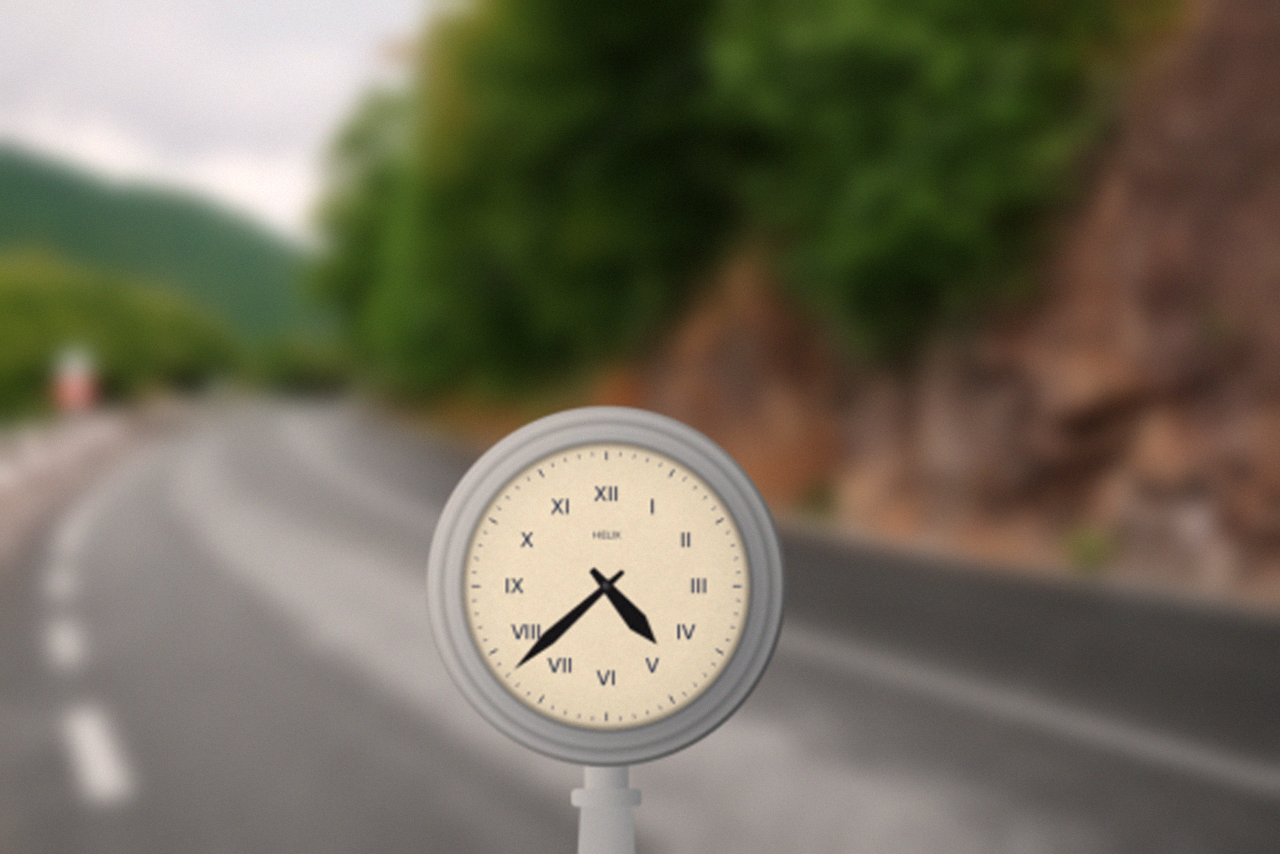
4:38
